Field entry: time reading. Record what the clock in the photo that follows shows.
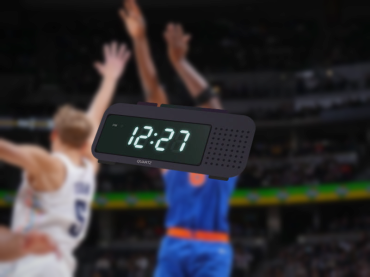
12:27
